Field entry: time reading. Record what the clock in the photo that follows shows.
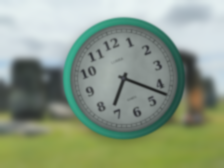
7:22
